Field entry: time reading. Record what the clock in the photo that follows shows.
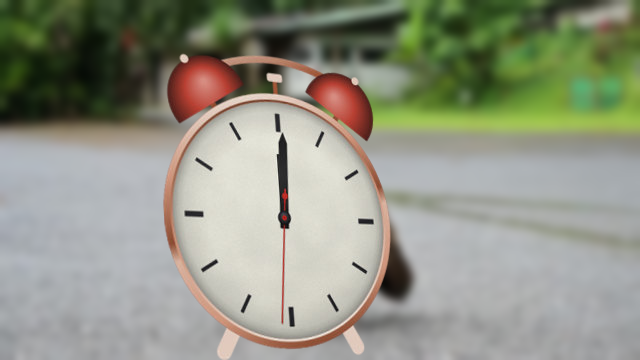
12:00:31
